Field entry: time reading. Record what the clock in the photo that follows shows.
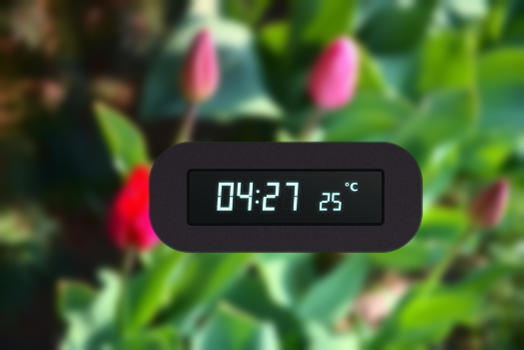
4:27
